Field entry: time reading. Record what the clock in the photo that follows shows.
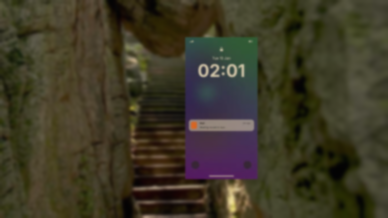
2:01
